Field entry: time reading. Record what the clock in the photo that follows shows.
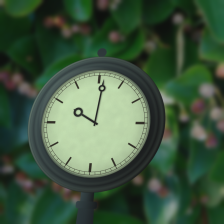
10:01
